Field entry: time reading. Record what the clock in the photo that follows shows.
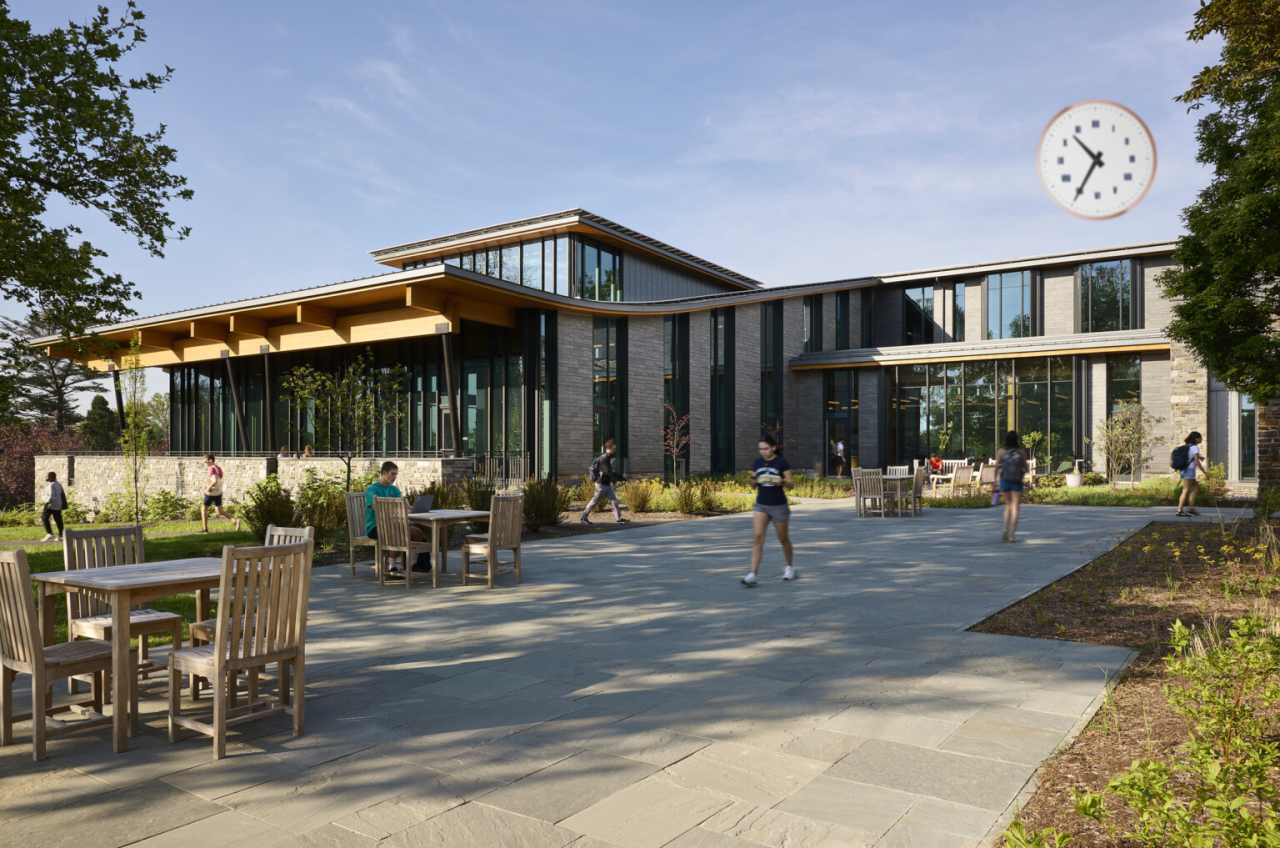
10:35
